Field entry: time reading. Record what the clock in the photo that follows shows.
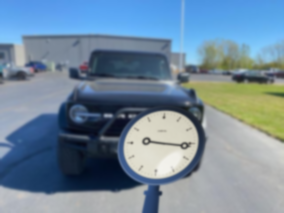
9:16
